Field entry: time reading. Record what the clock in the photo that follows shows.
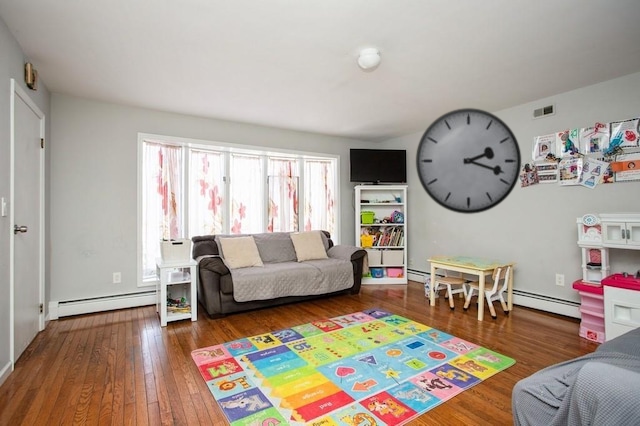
2:18
